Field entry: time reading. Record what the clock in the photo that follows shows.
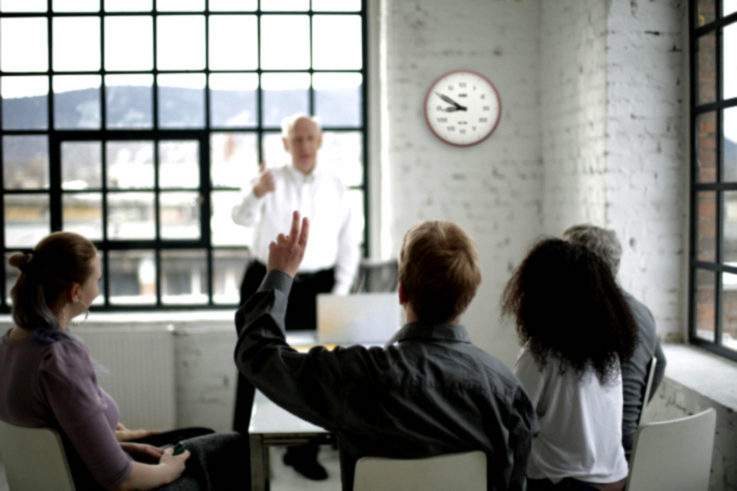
8:50
